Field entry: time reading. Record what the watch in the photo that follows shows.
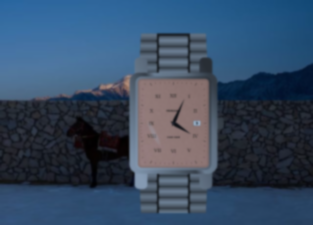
4:04
